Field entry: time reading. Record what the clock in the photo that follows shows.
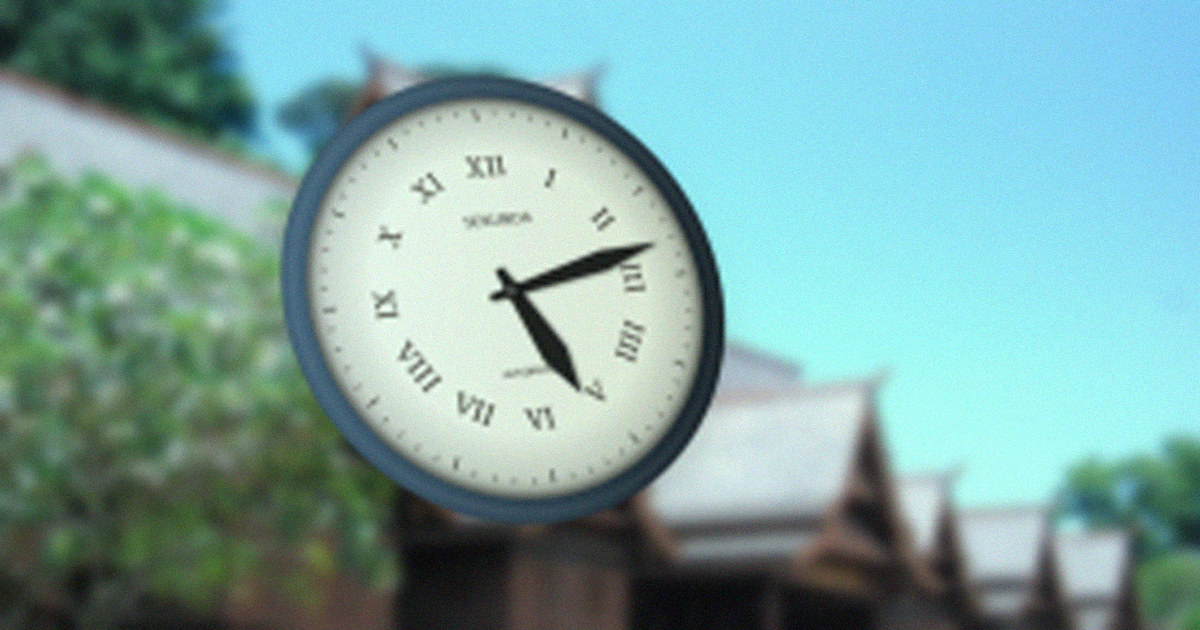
5:13
